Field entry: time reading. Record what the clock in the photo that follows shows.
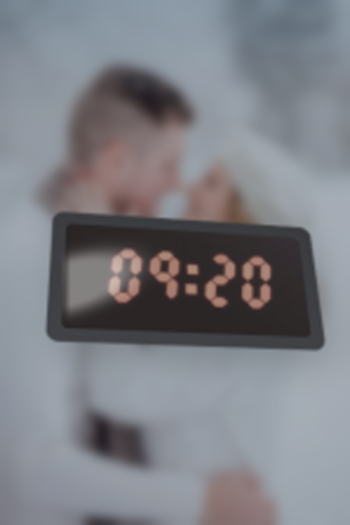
9:20
